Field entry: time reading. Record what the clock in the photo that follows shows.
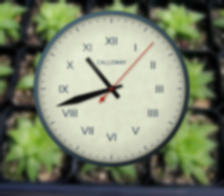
10:42:07
